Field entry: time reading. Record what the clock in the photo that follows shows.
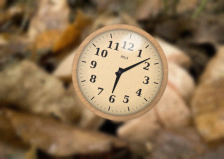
6:08
